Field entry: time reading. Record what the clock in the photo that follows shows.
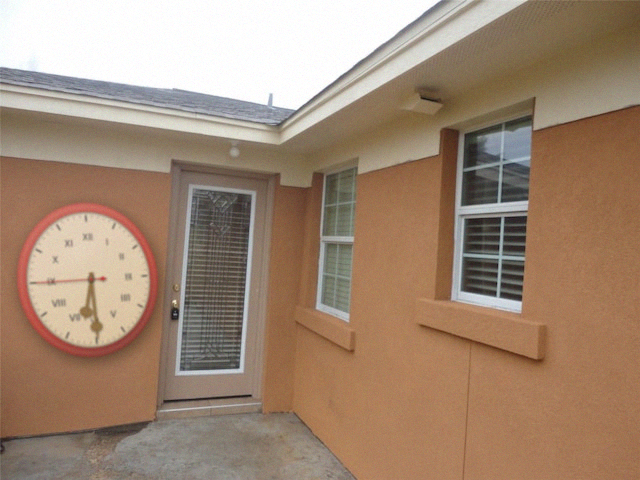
6:29:45
